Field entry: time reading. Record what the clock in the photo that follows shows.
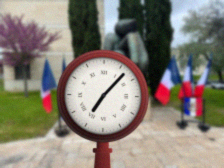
7:07
